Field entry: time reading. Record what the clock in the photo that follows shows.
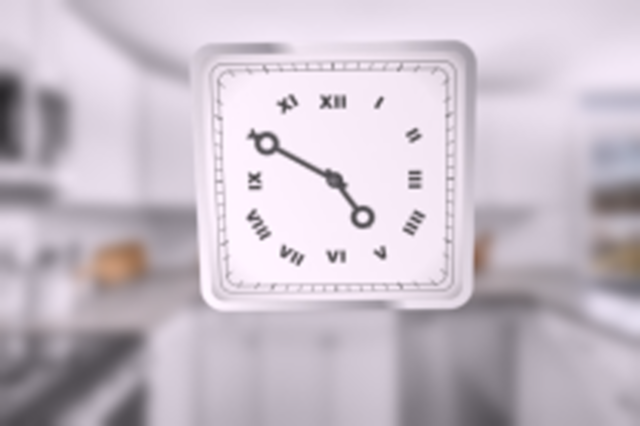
4:50
